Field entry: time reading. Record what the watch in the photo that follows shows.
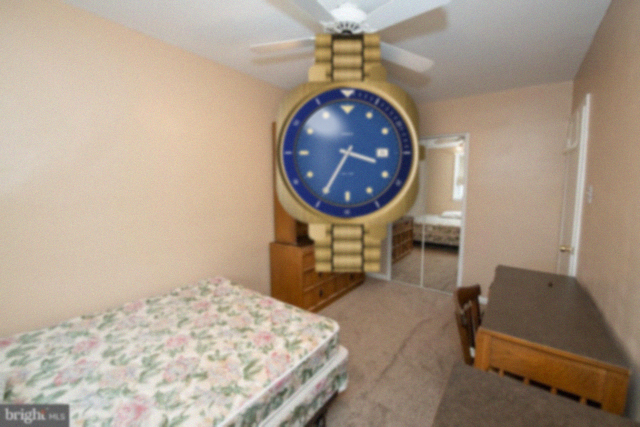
3:35
